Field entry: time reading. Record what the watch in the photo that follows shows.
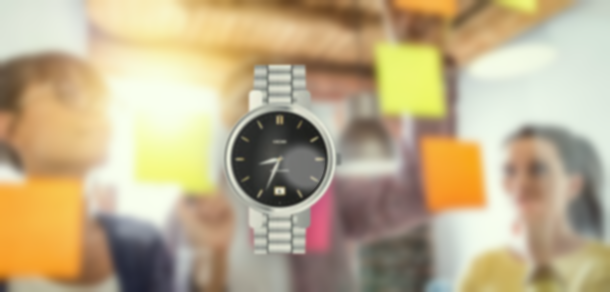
8:34
